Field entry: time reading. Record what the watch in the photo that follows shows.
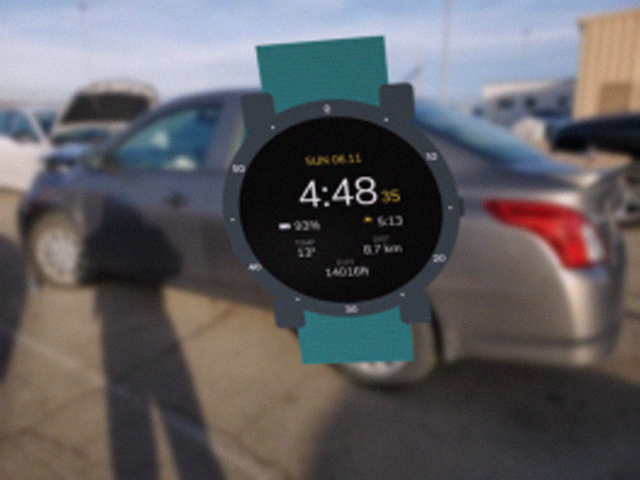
4:48
